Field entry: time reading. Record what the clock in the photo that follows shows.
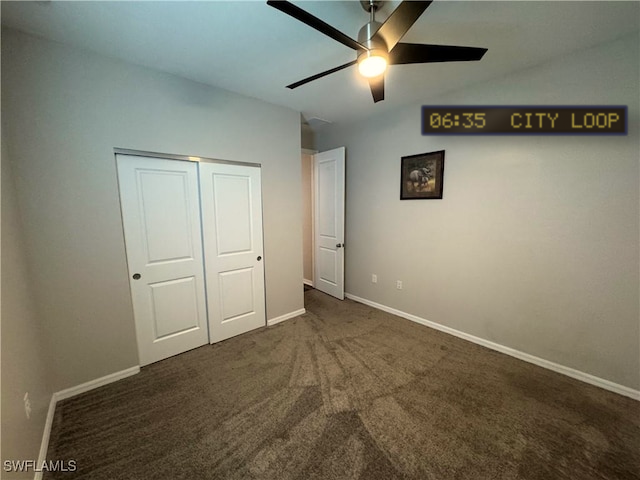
6:35
